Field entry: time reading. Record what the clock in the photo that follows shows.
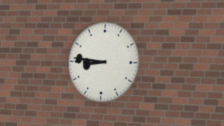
8:46
